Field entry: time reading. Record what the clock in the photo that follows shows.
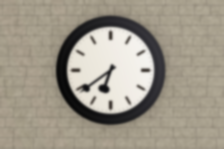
6:39
